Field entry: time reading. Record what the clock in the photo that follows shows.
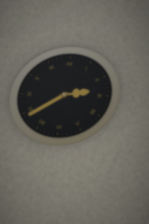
2:39
